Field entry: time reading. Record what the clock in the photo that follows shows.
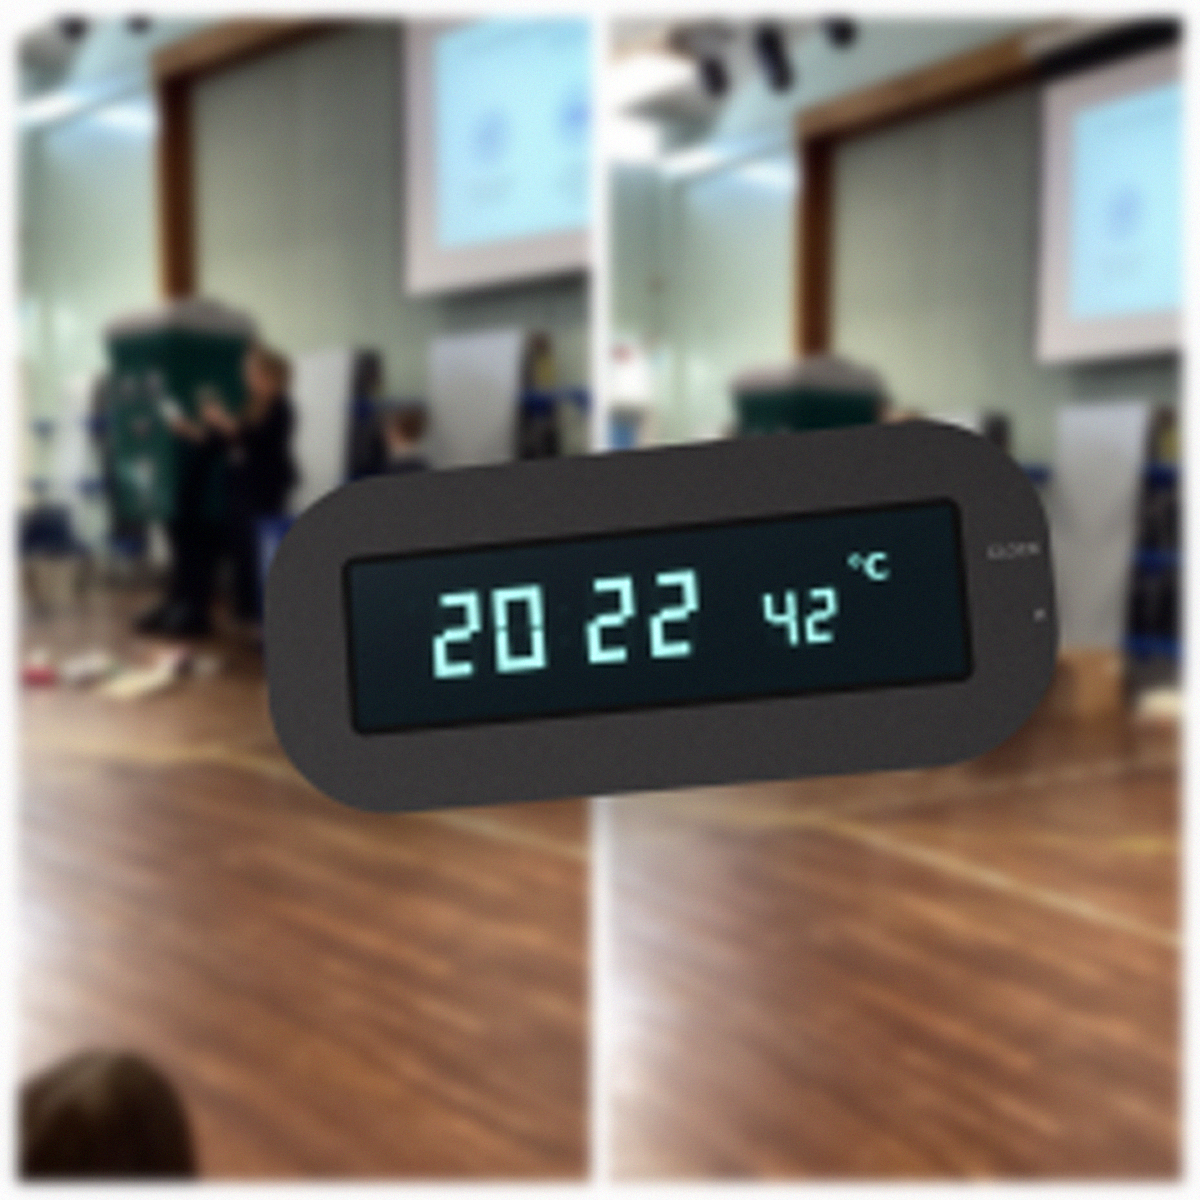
20:22
